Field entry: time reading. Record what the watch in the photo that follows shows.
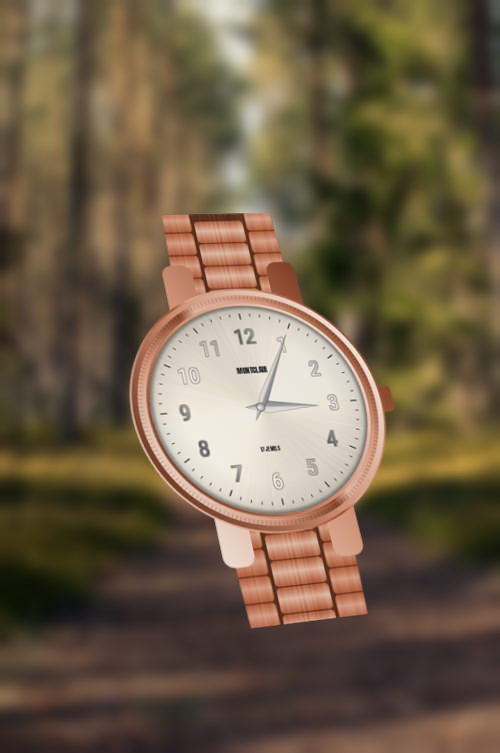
3:05
